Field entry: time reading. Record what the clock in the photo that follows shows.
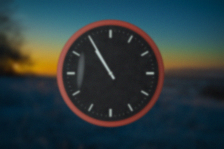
10:55
